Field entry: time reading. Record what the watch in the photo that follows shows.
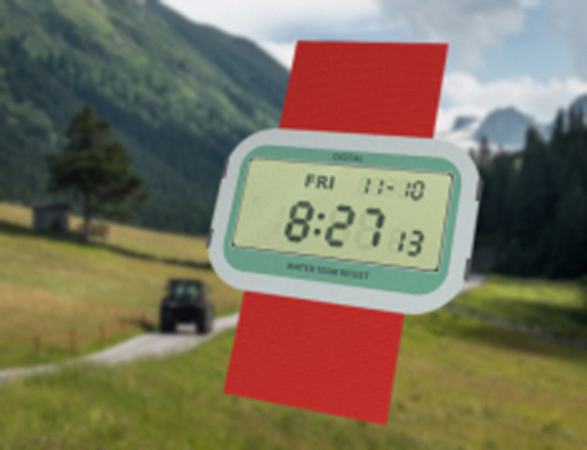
8:27:13
